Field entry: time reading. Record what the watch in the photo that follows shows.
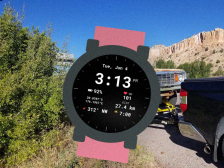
3:13
